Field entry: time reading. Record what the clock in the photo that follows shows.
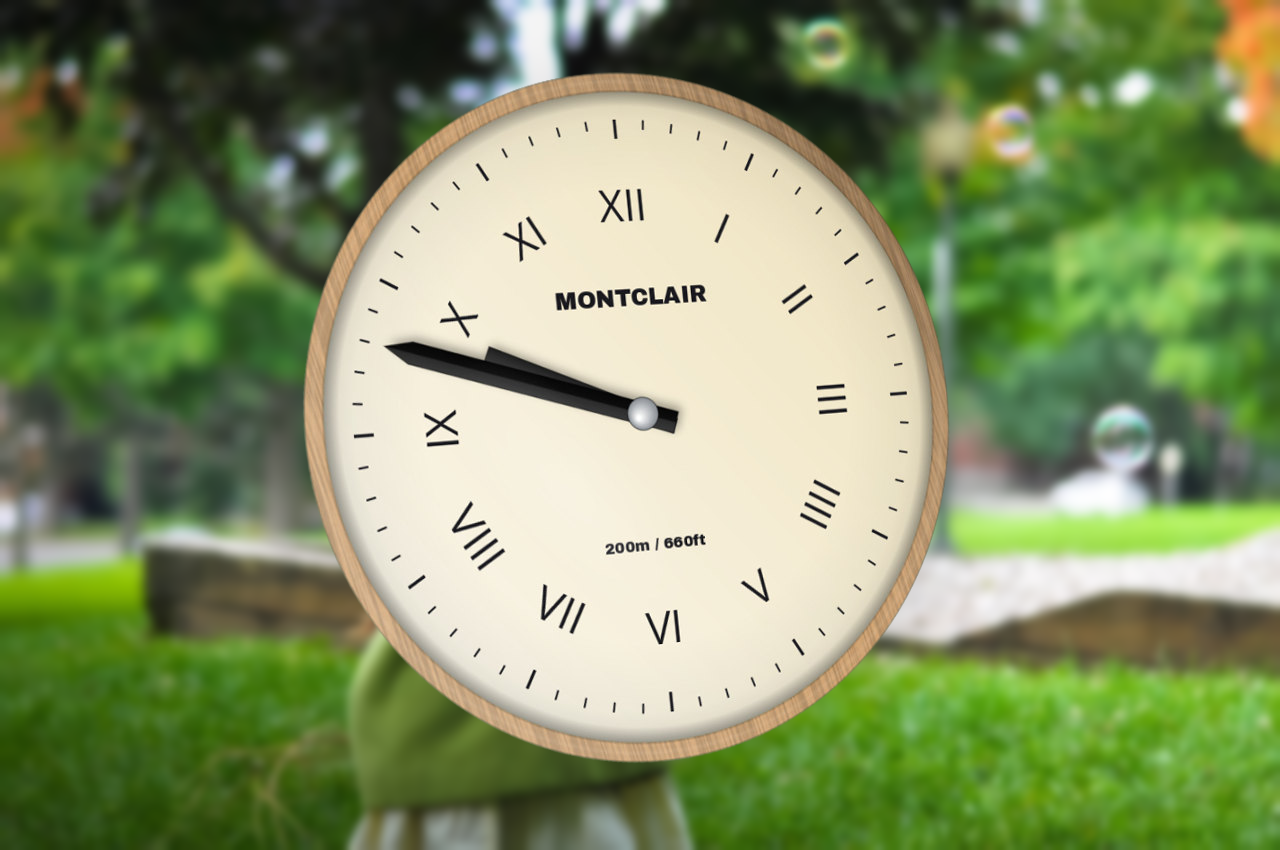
9:48
